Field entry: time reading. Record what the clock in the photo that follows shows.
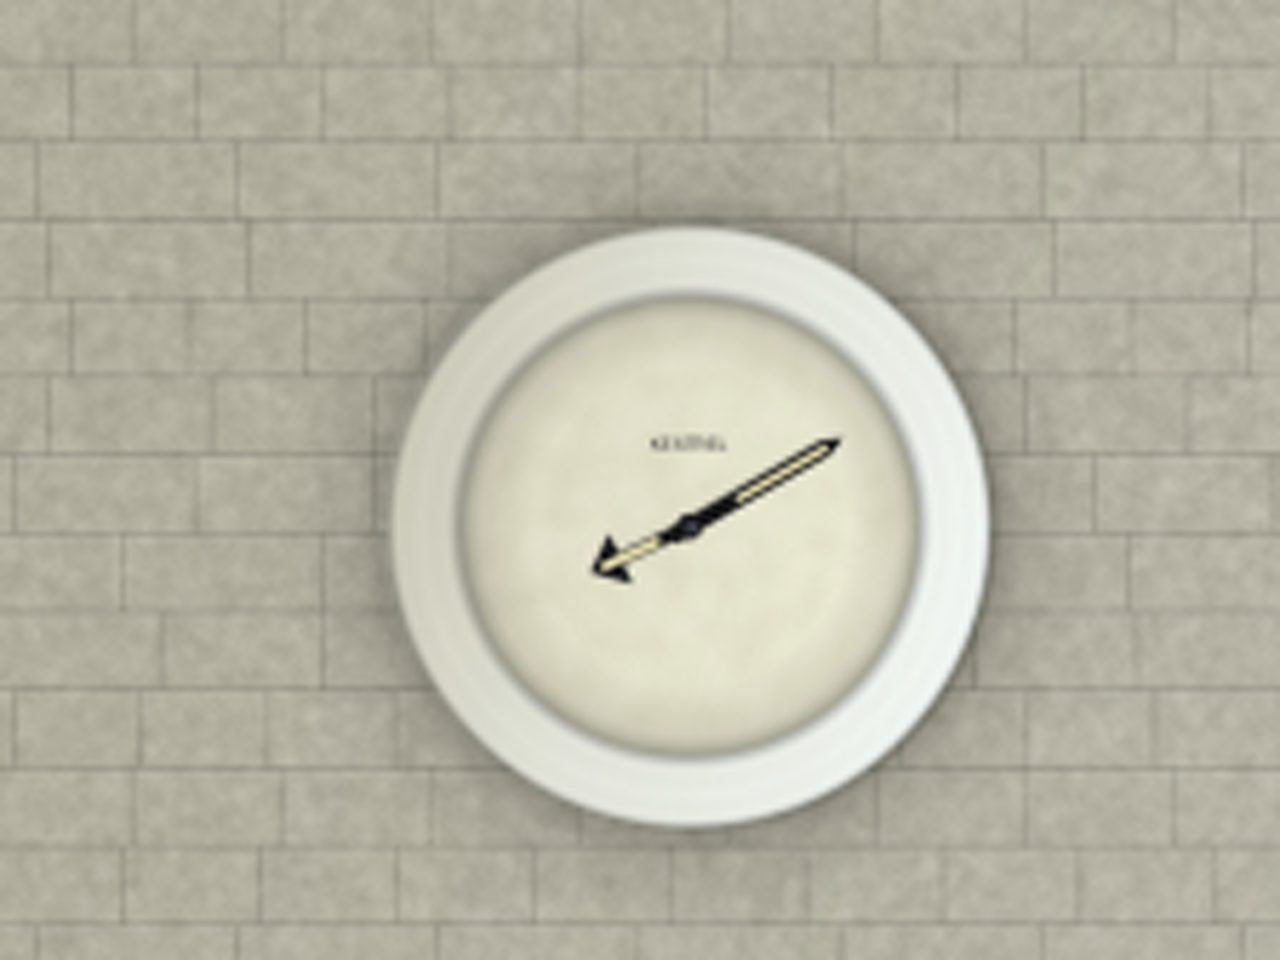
8:10
